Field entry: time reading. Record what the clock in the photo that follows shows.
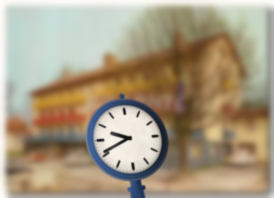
9:41
